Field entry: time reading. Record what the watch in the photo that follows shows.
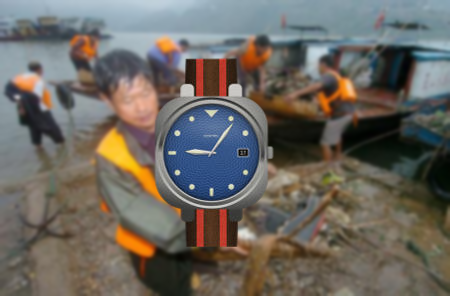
9:06
